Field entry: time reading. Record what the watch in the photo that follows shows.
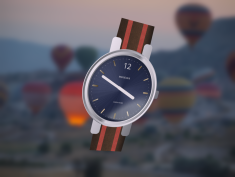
3:49
